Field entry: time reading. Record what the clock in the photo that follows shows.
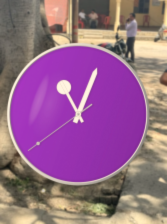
11:03:39
